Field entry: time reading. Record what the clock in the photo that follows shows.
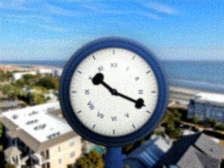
10:19
